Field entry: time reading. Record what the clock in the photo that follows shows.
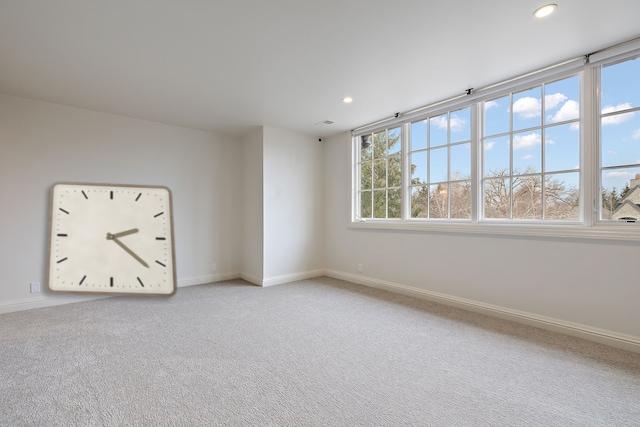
2:22
